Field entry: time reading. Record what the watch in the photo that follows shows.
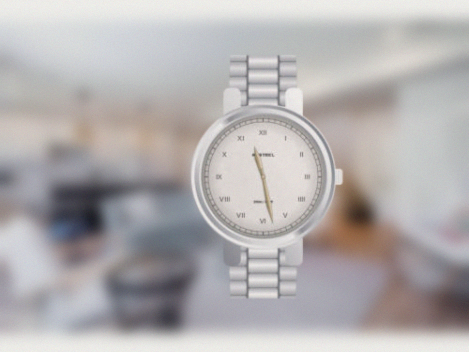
11:28
